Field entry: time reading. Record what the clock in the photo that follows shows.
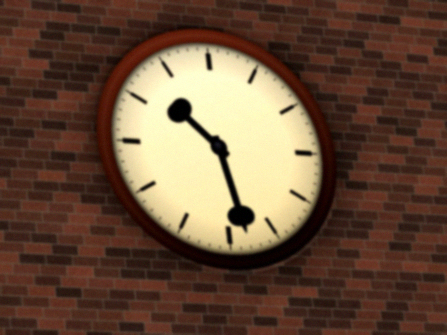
10:28
